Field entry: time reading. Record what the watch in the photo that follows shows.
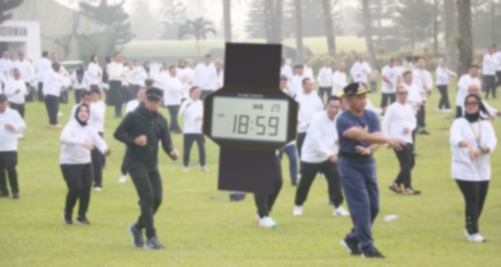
18:59
